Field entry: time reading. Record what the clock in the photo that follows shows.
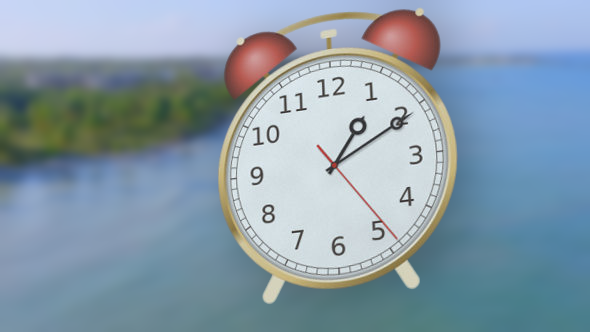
1:10:24
